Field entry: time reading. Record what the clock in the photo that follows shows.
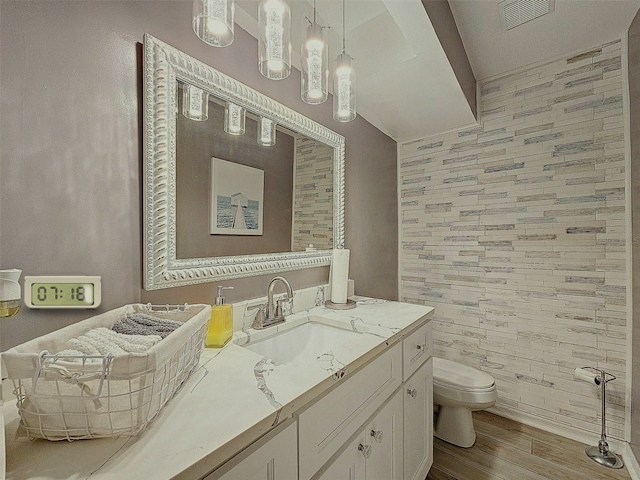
7:18
